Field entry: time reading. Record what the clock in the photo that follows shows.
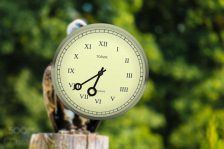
6:39
